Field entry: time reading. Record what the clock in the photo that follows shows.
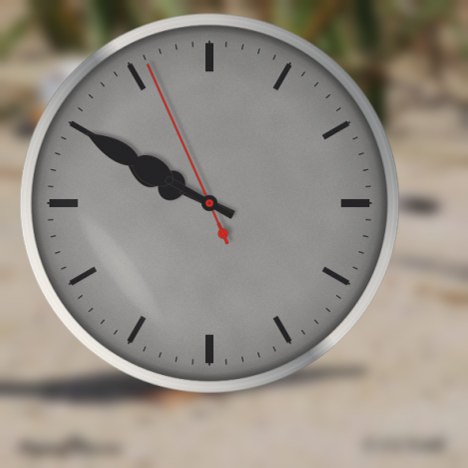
9:49:56
